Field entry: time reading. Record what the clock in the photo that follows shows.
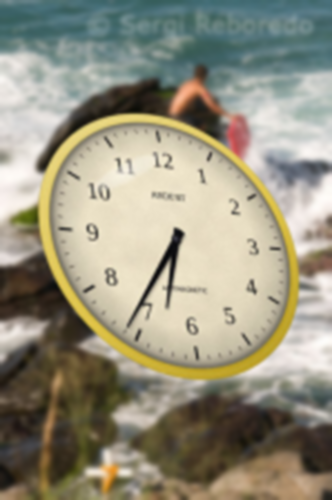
6:36
